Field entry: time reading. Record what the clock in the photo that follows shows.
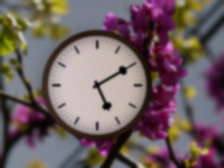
5:10
